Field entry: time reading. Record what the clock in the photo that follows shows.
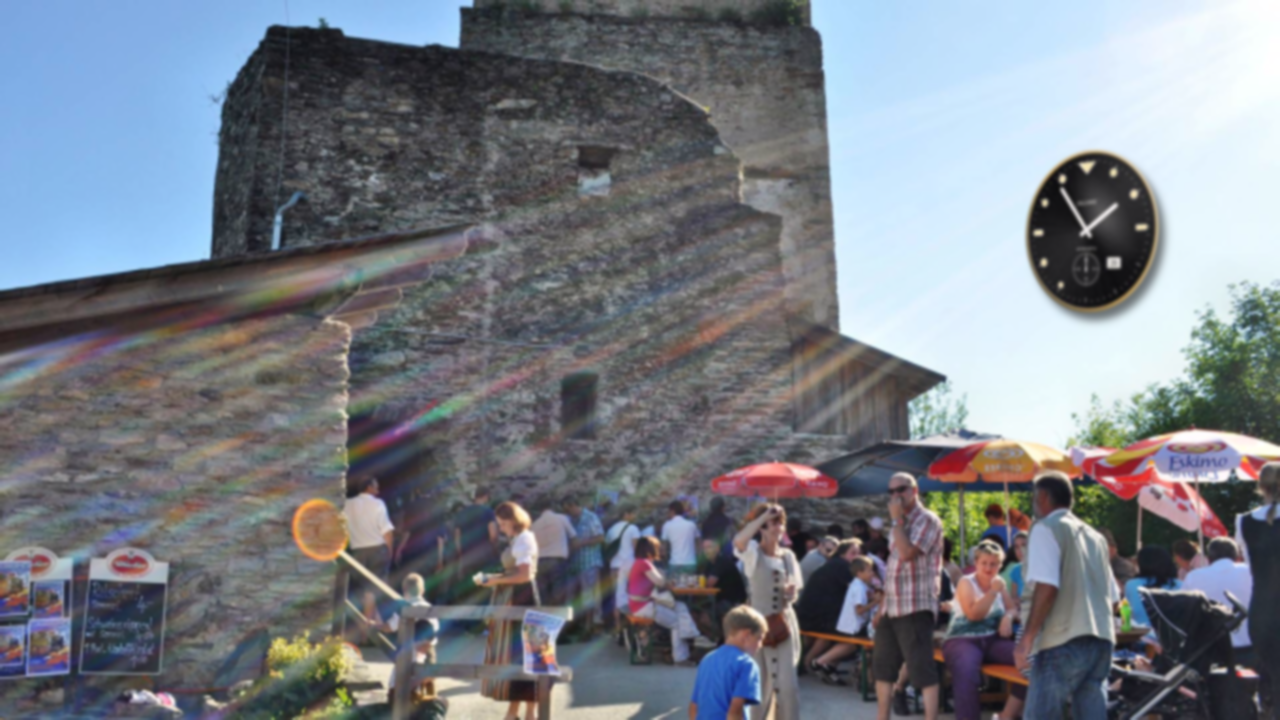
1:54
